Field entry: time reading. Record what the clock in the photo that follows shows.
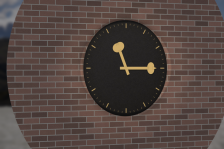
11:15
